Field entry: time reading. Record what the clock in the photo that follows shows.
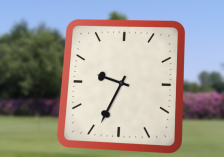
9:34
